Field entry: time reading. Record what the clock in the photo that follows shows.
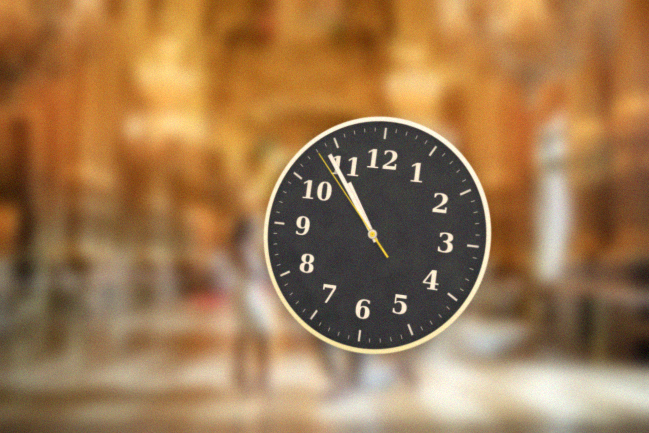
10:53:53
